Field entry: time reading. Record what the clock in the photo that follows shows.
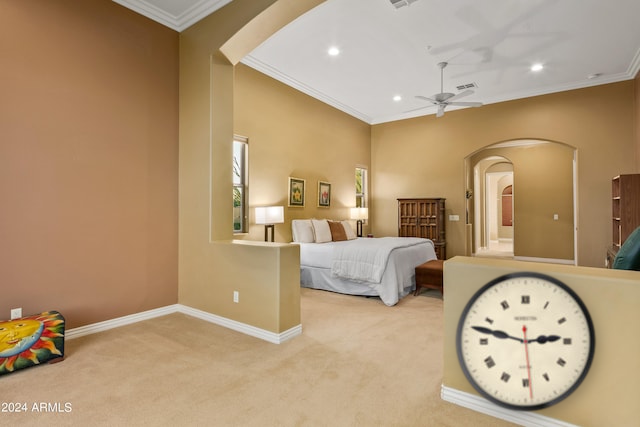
2:47:29
